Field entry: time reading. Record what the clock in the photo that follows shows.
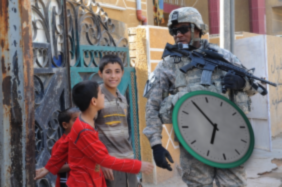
6:55
